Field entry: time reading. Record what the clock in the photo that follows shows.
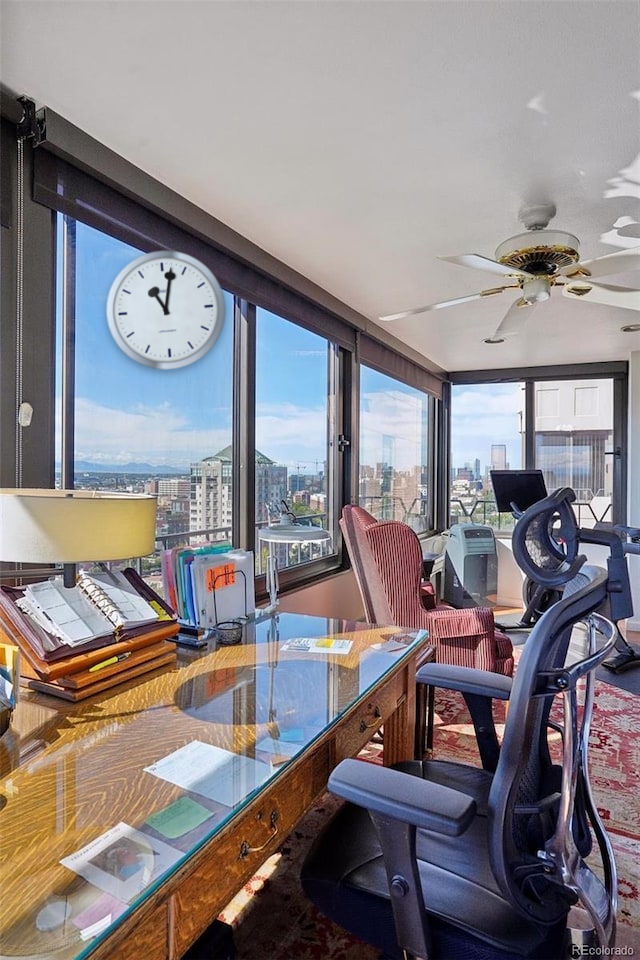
11:02
